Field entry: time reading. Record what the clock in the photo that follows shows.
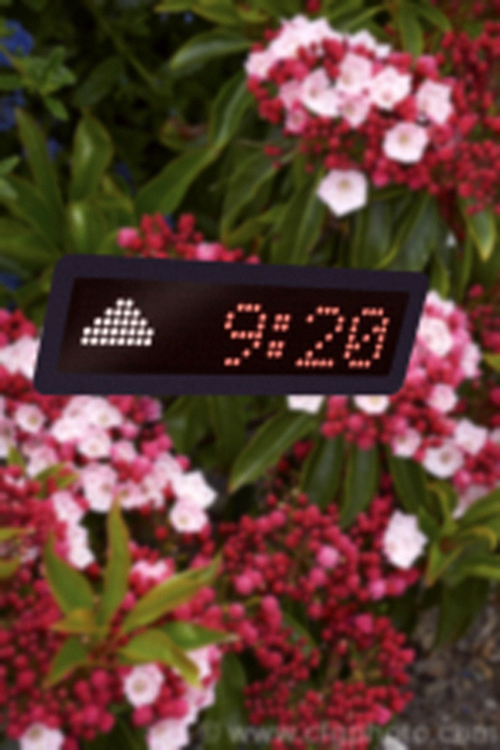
9:20
